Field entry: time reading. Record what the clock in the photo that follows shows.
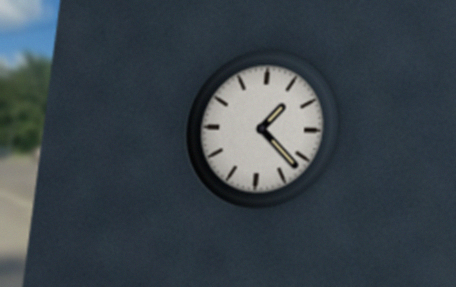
1:22
